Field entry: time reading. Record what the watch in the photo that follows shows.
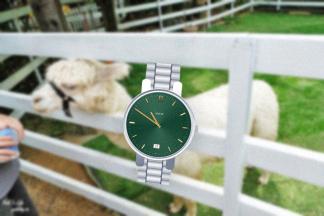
10:50
